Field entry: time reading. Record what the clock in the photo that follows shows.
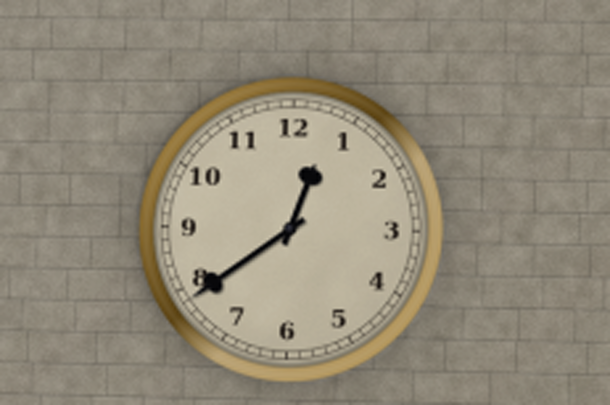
12:39
